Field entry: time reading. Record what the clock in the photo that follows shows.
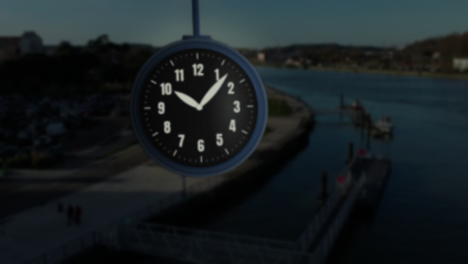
10:07
